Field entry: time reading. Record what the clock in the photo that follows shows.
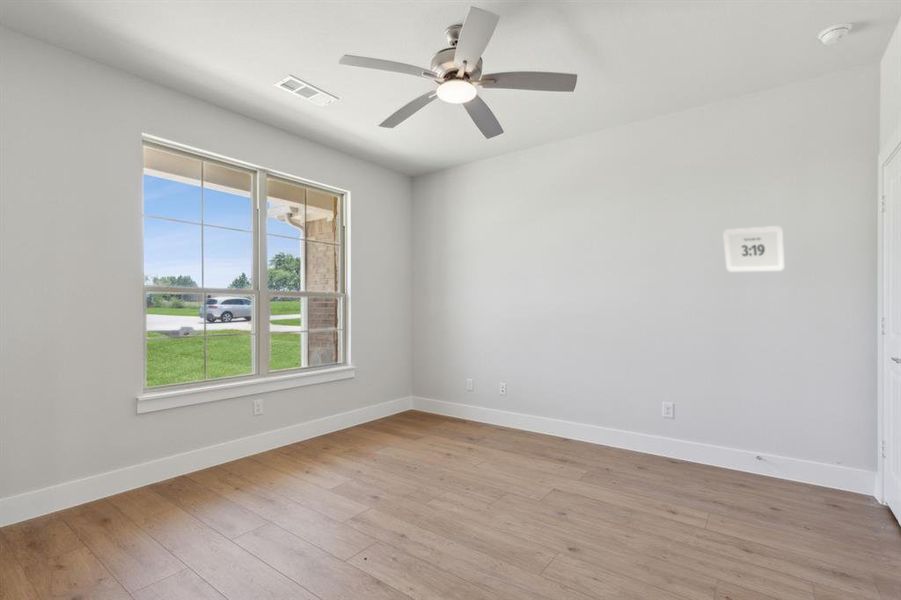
3:19
